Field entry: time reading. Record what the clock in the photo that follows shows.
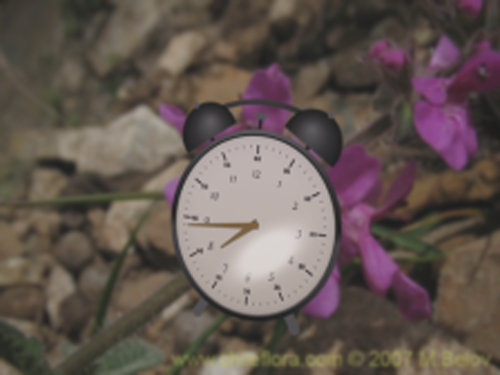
7:44
